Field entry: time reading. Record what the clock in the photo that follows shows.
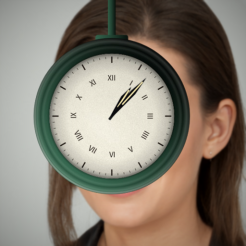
1:07
